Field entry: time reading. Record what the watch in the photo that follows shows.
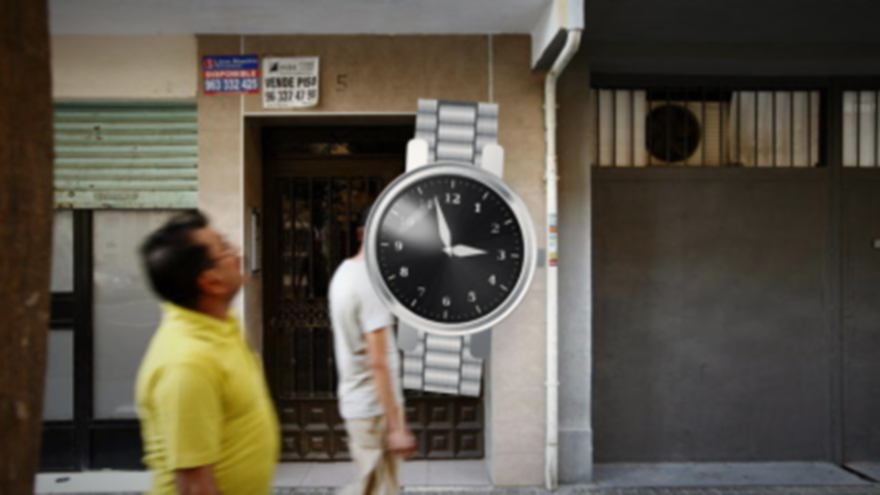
2:57
